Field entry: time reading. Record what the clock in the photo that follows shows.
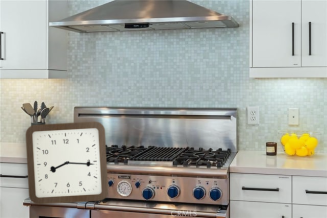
8:16
